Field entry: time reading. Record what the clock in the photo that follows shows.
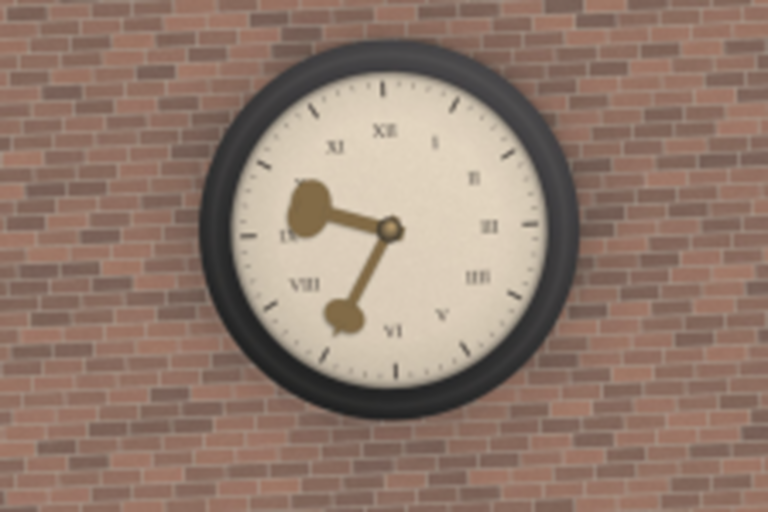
9:35
